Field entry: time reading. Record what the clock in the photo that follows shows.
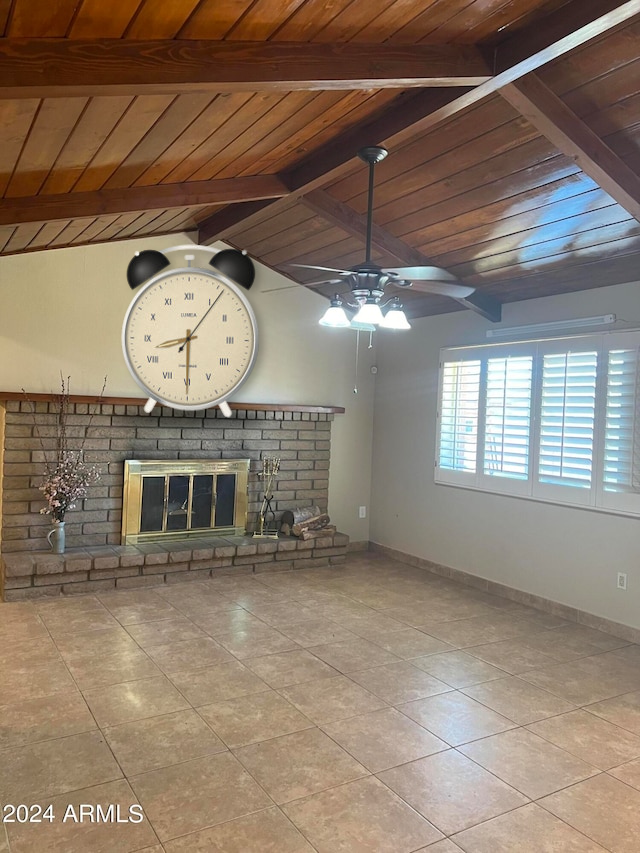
8:30:06
